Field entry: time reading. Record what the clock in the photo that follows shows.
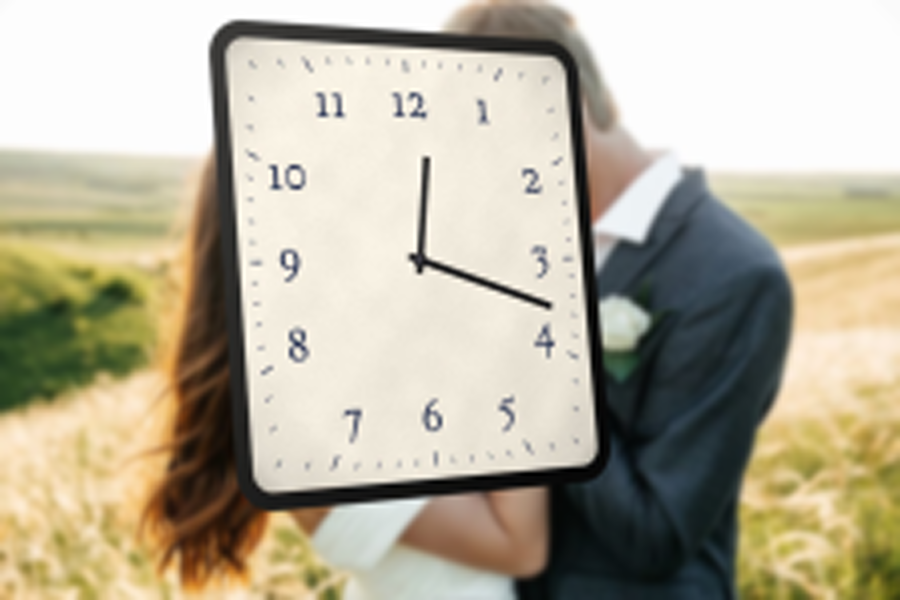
12:18
